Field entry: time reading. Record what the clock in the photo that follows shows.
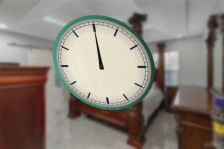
12:00
